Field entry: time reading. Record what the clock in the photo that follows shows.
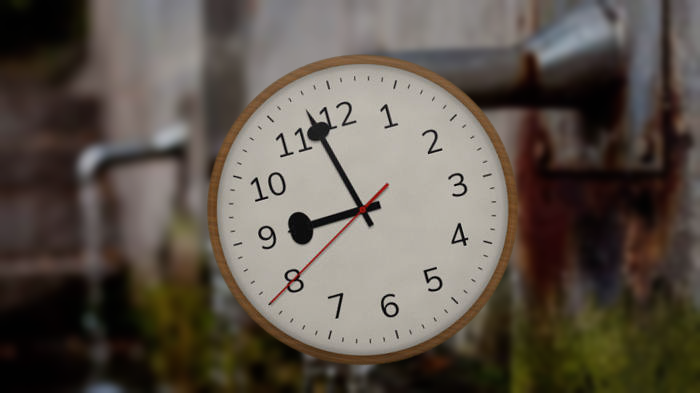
8:57:40
